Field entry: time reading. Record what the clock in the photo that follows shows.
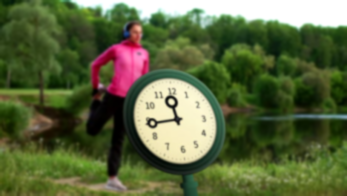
11:44
